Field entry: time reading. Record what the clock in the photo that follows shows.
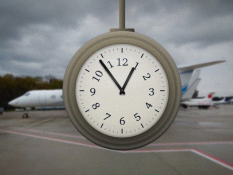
12:54
